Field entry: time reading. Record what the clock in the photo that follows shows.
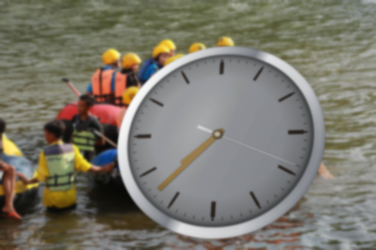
7:37:19
